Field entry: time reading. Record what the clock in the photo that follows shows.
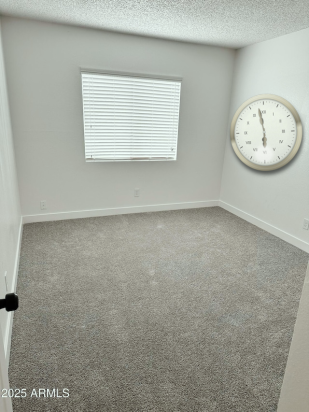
5:58
